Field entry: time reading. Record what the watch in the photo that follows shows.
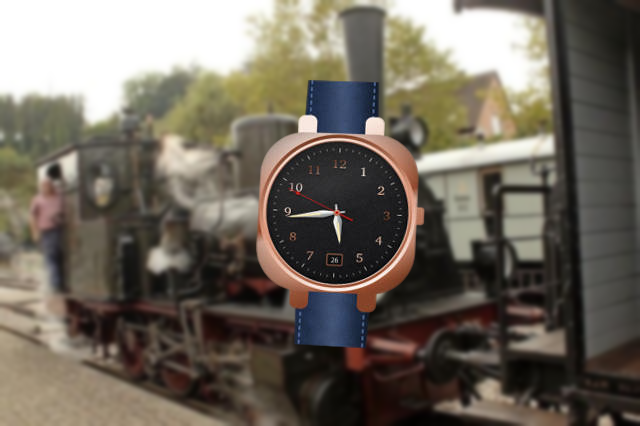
5:43:49
